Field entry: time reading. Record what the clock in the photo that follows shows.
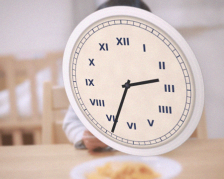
2:34
